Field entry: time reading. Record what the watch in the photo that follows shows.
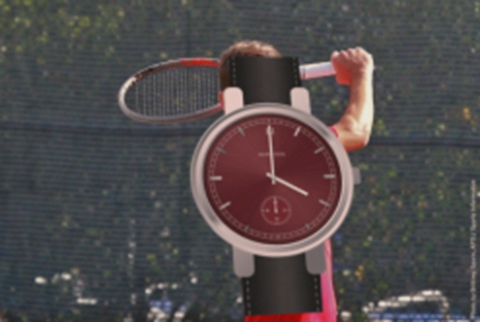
4:00
